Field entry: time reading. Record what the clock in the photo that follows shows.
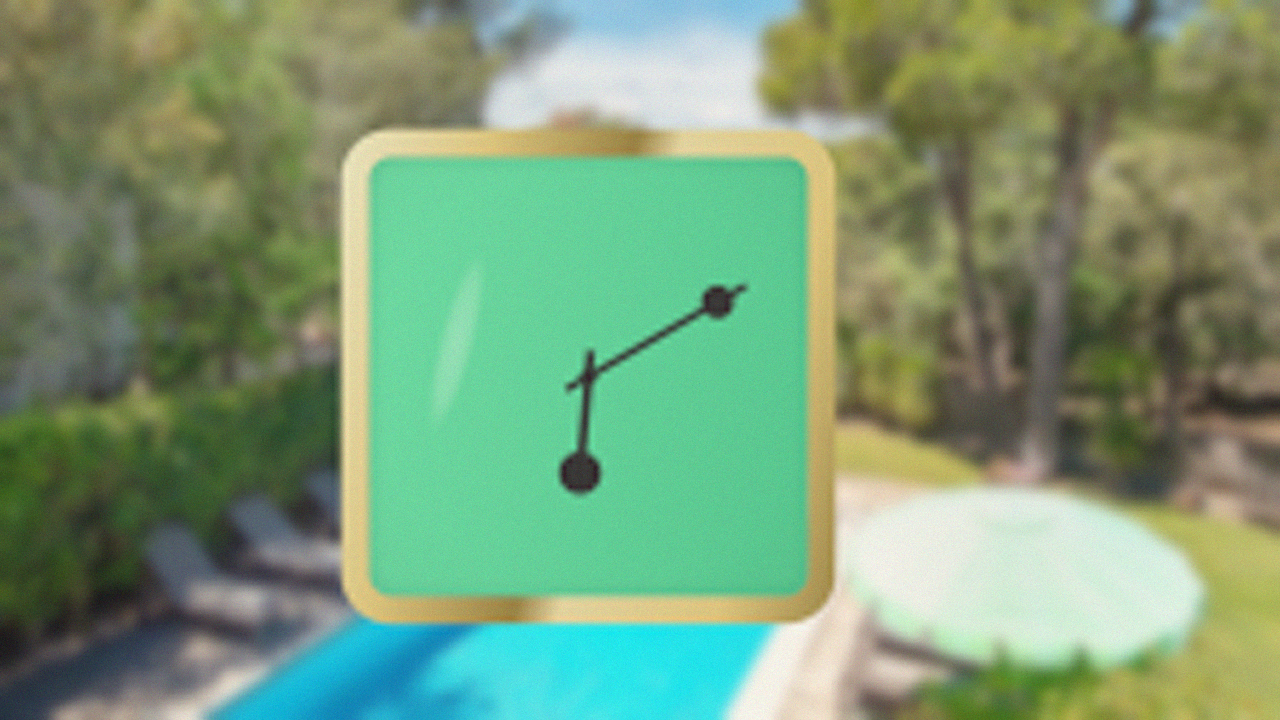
6:10
